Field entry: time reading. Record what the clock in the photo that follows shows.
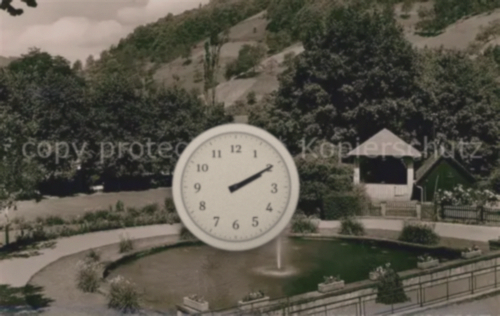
2:10
